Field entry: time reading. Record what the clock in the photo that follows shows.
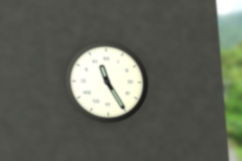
11:25
